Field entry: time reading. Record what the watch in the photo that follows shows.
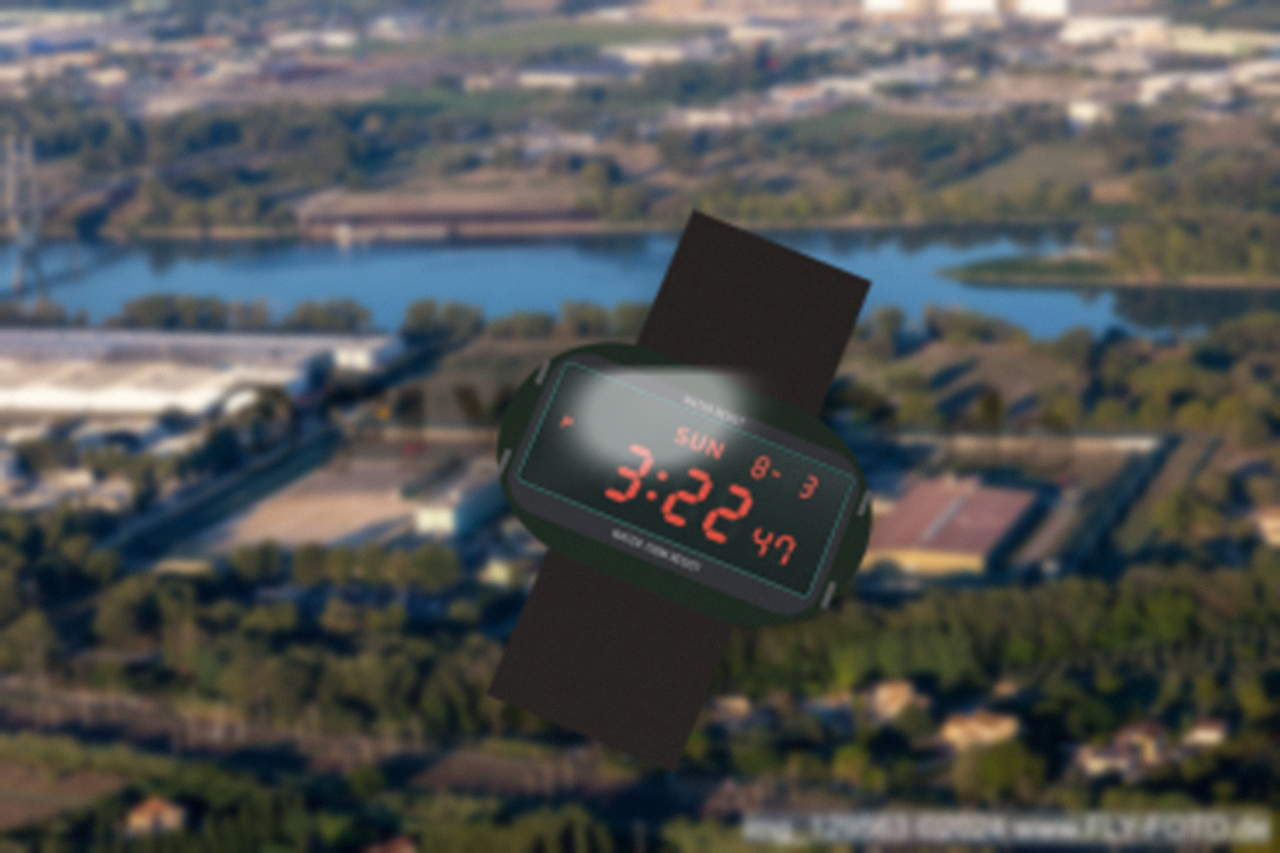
3:22:47
